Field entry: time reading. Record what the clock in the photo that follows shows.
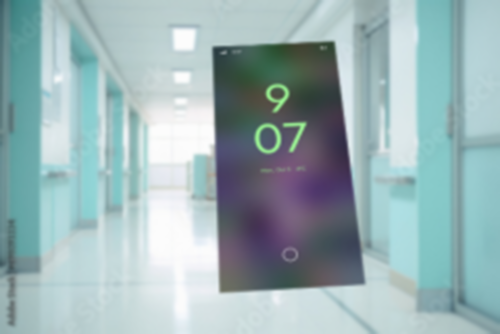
9:07
